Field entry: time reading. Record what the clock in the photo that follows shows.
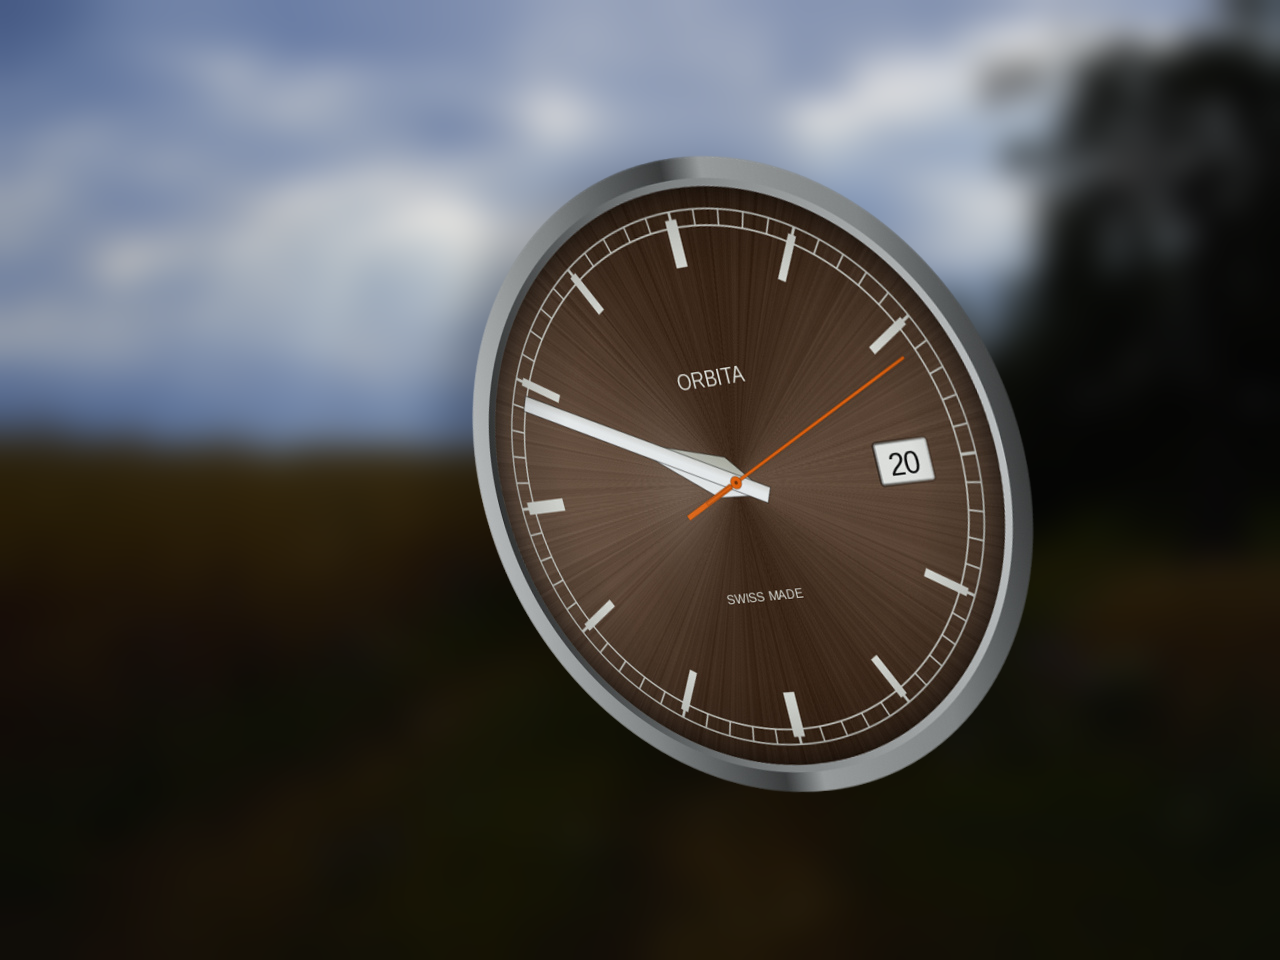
9:49:11
